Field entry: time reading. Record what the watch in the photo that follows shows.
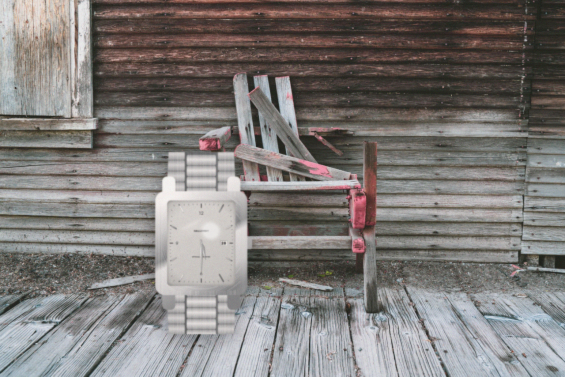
5:30
